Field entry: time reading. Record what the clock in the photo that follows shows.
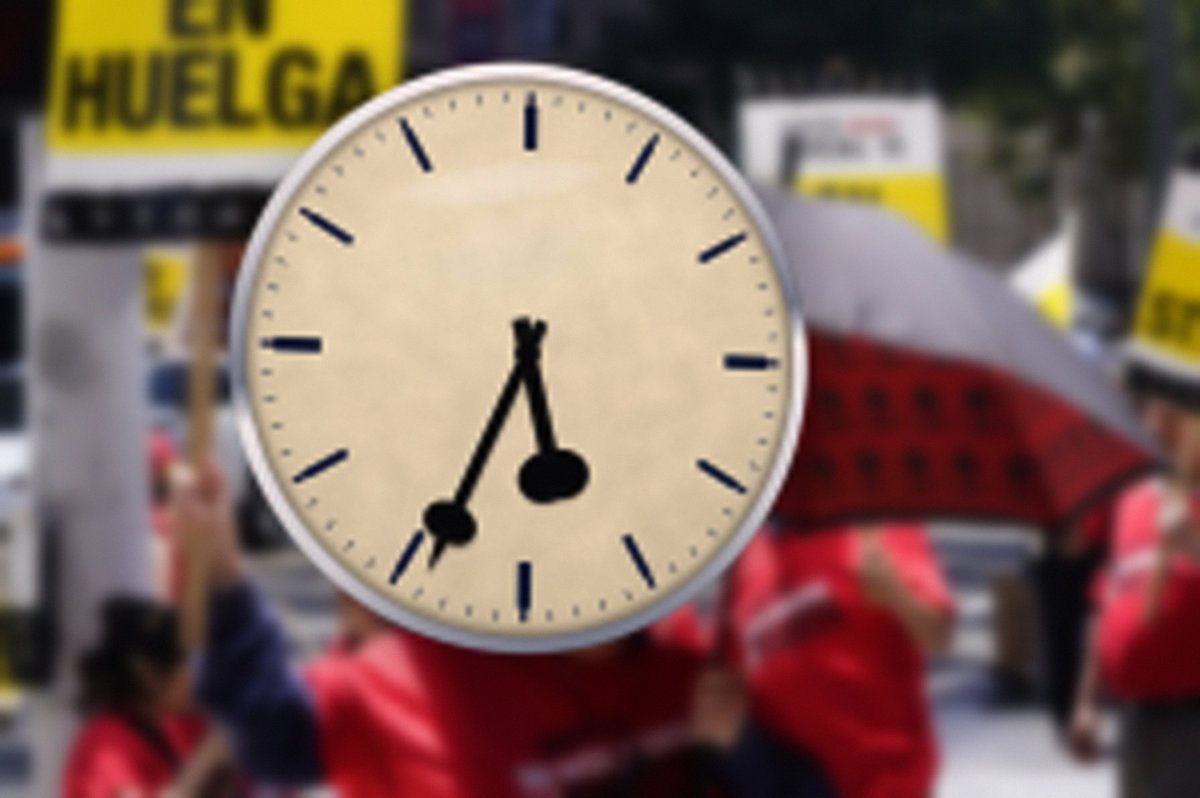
5:34
